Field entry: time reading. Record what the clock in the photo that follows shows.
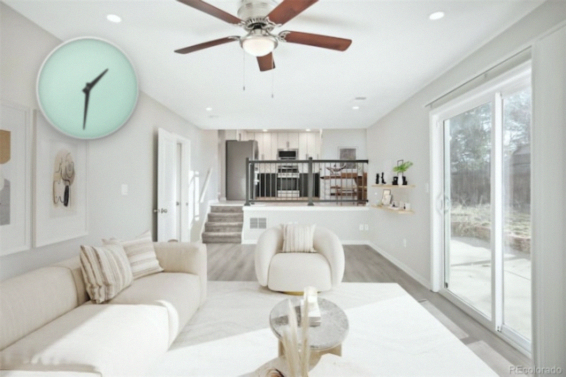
1:31
